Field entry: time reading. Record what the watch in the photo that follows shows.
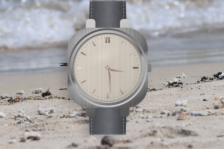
3:29
